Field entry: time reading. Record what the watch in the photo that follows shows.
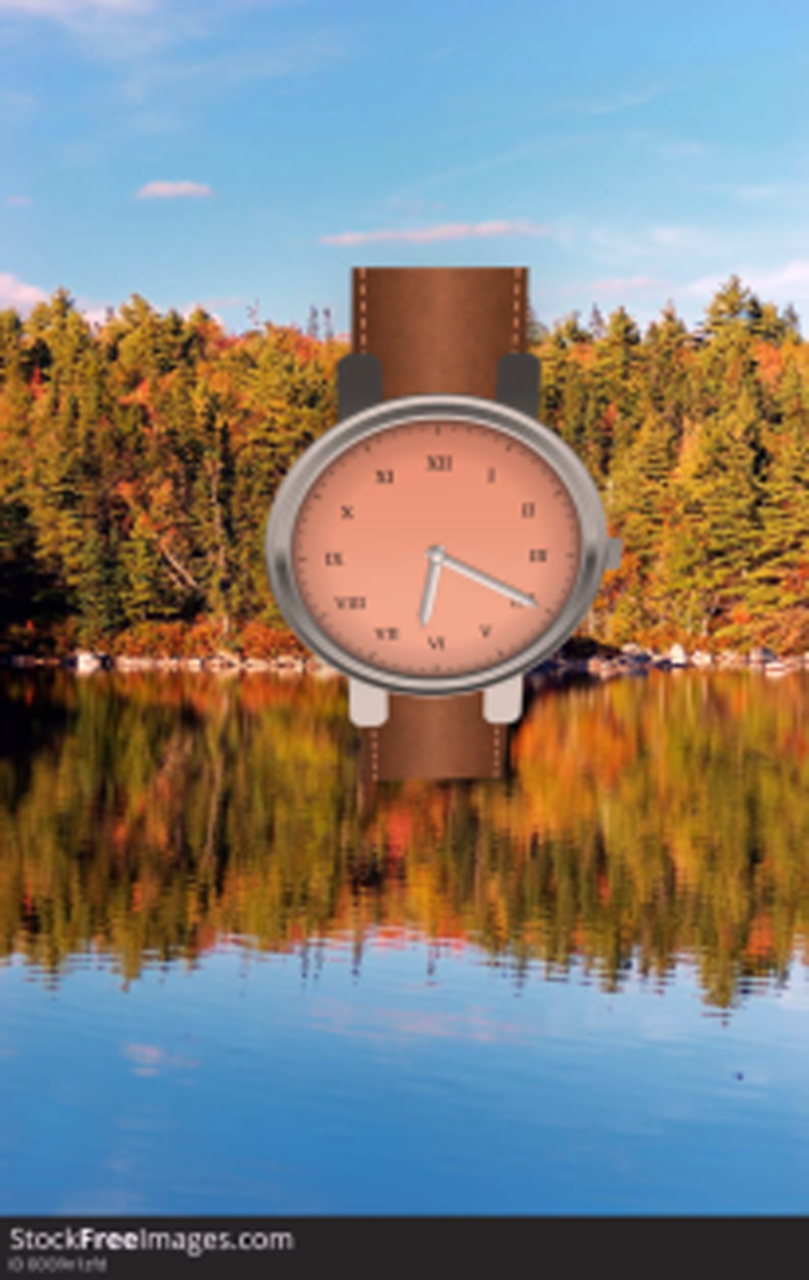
6:20
